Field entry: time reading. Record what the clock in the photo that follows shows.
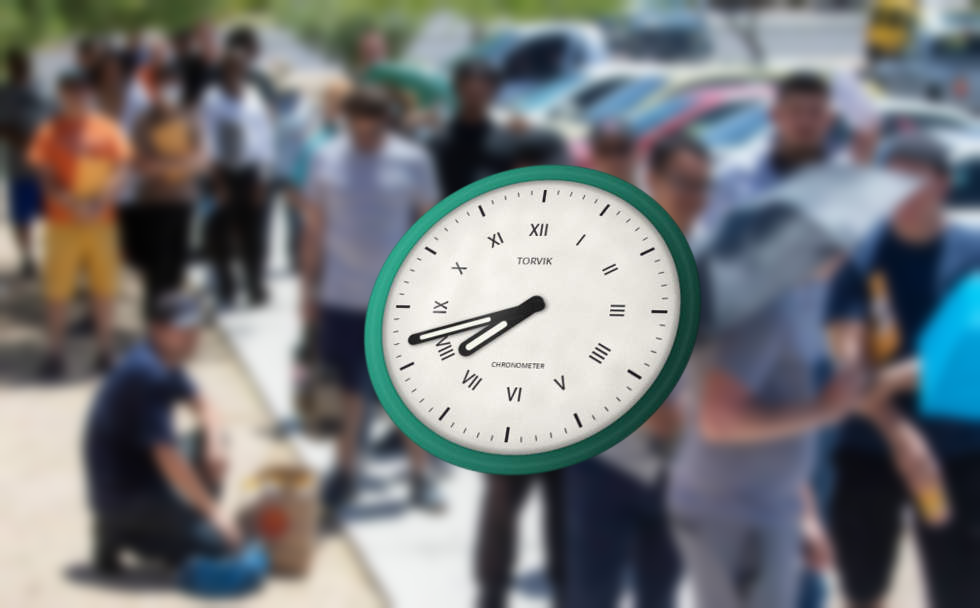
7:42
